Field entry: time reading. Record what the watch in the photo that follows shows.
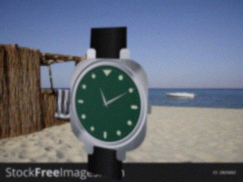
11:10
